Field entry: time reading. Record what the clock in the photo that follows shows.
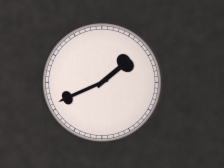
1:41
